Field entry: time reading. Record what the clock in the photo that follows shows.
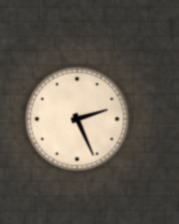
2:26
